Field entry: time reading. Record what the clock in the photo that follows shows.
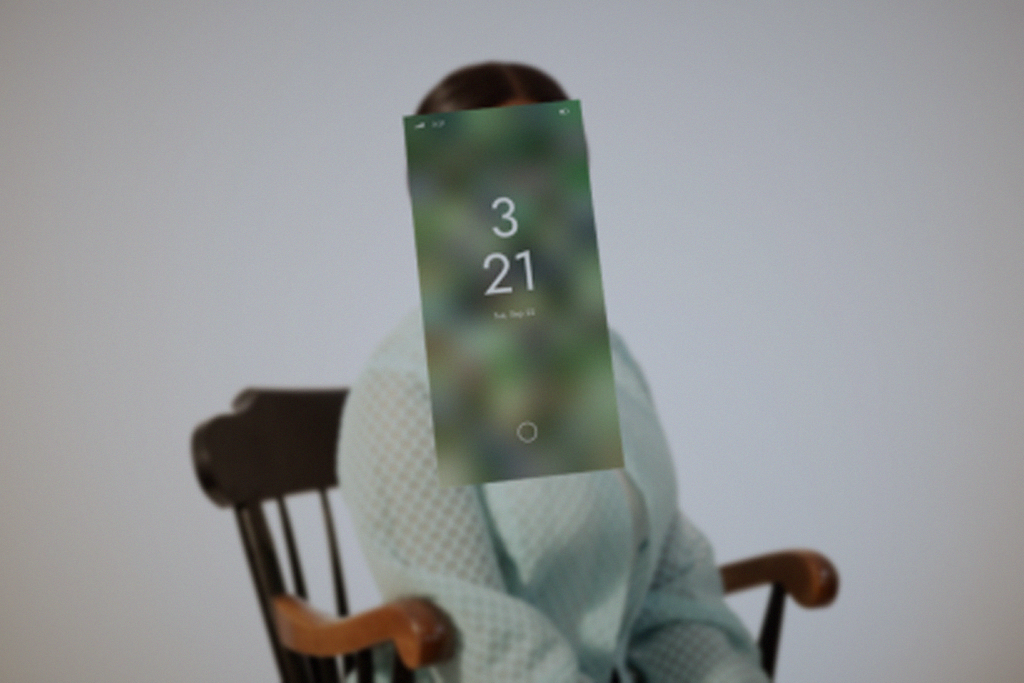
3:21
